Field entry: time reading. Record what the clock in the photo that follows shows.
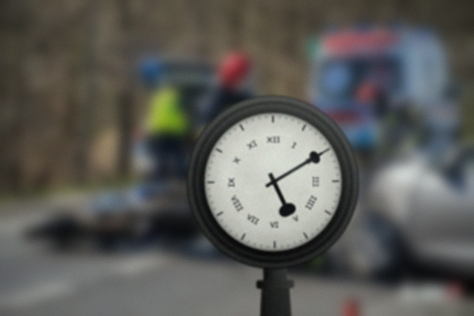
5:10
